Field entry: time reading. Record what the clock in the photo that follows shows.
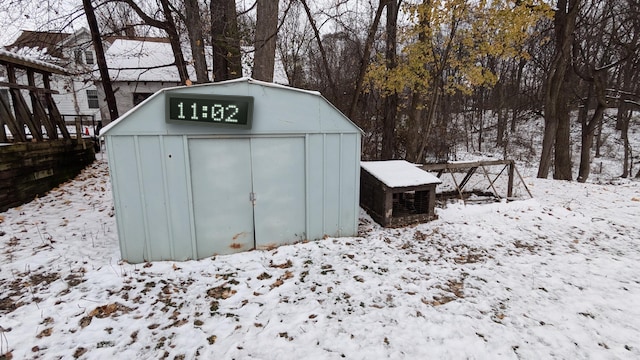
11:02
